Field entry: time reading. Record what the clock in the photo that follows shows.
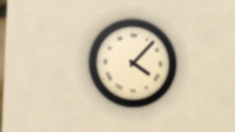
4:07
